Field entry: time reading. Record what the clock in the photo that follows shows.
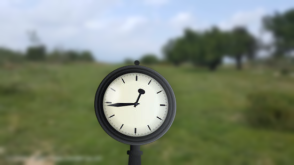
12:44
